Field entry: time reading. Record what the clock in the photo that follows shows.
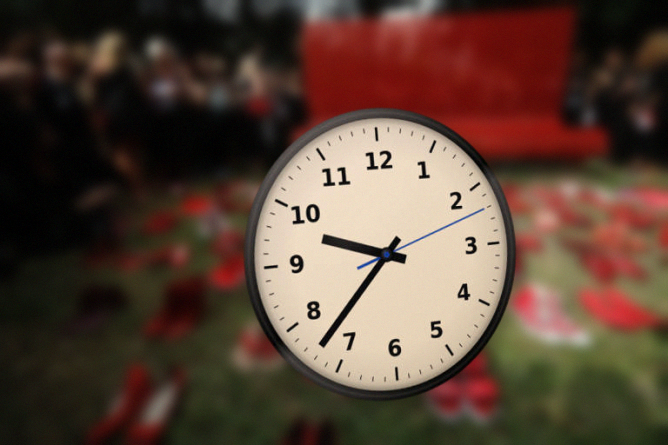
9:37:12
